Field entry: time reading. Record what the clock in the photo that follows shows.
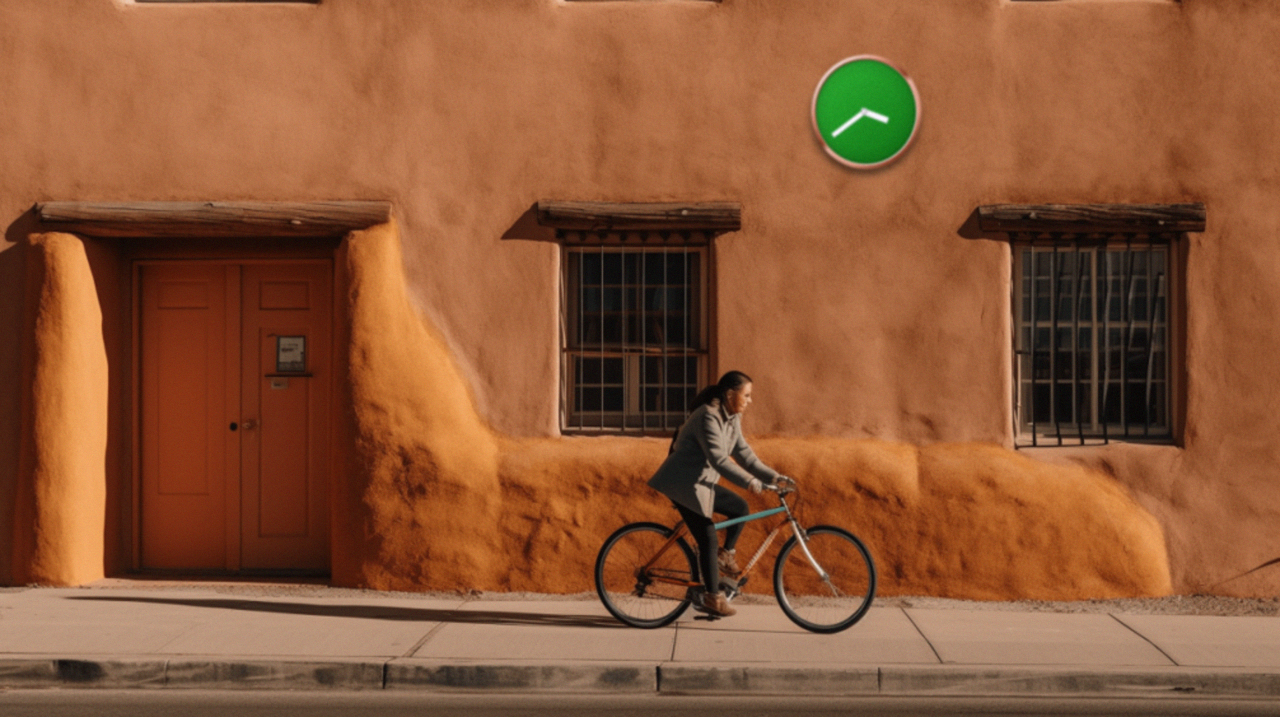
3:39
